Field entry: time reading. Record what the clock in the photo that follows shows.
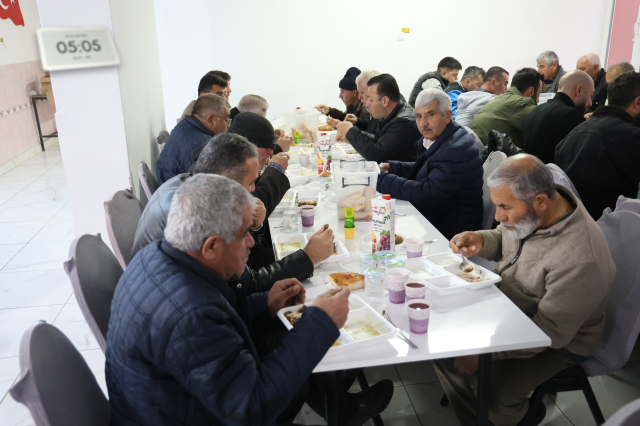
5:05
